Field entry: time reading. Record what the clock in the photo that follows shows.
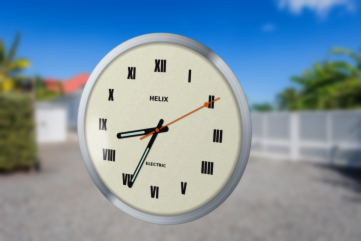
8:34:10
